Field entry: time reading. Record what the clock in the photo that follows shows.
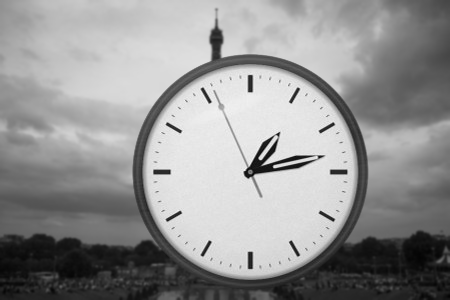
1:12:56
